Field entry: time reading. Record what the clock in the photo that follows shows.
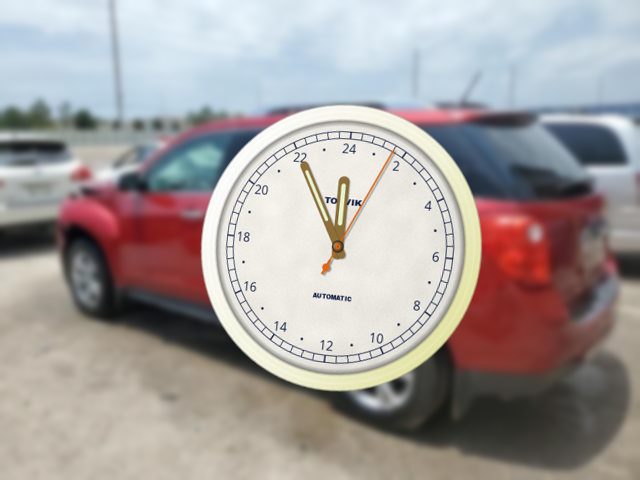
23:55:04
